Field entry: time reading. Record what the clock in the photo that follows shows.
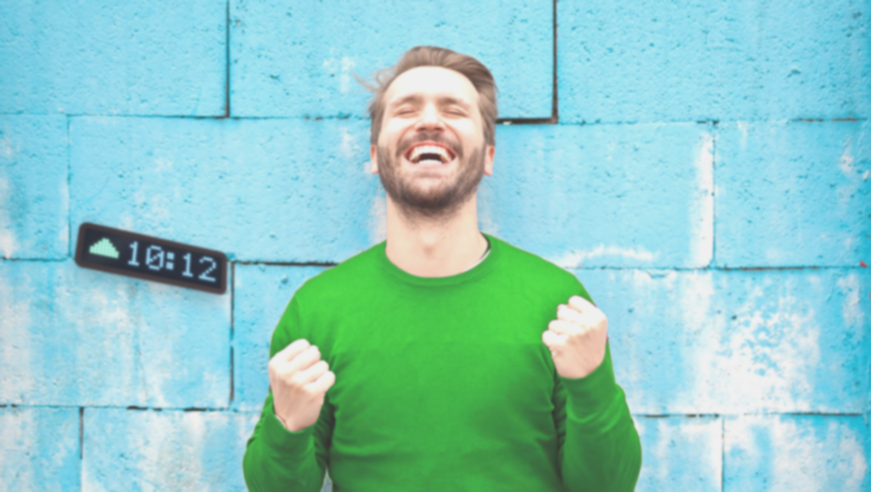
10:12
